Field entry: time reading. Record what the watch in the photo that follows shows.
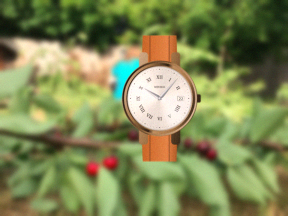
10:07
